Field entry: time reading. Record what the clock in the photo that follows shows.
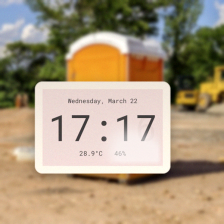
17:17
